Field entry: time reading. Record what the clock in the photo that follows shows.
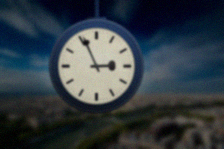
2:56
